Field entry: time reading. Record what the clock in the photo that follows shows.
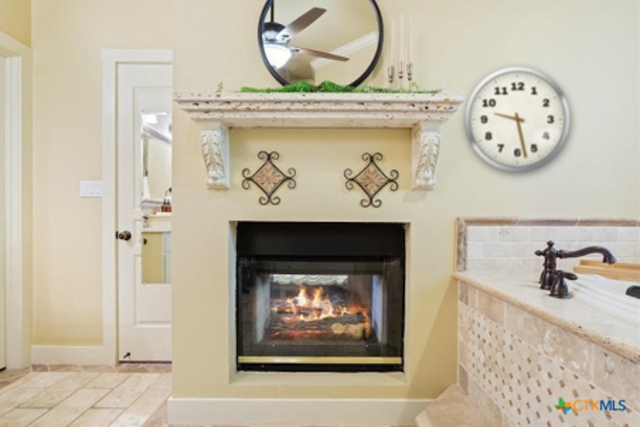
9:28
